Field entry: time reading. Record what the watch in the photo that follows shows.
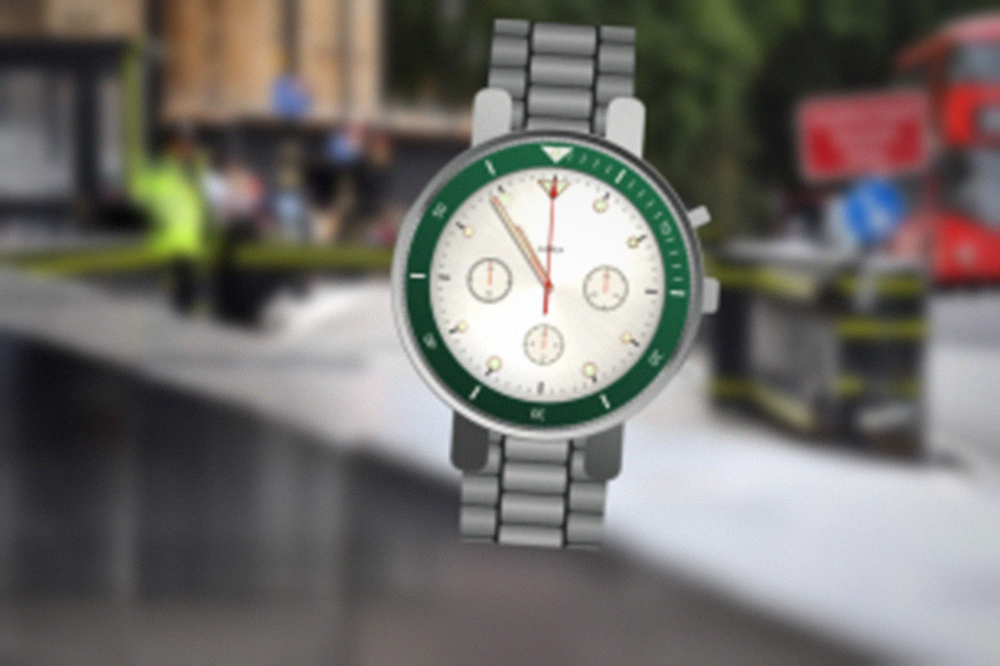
10:54
